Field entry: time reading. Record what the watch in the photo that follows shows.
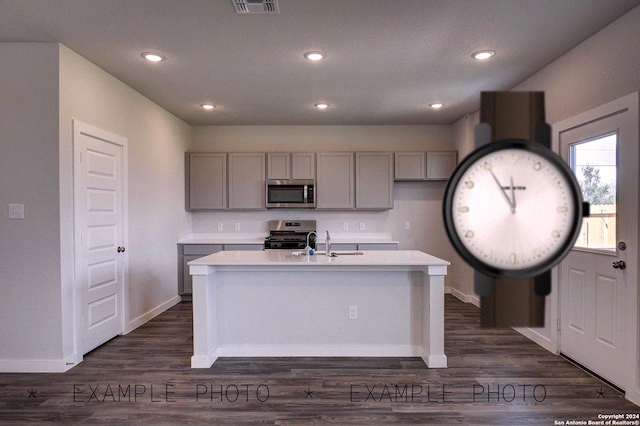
11:55
